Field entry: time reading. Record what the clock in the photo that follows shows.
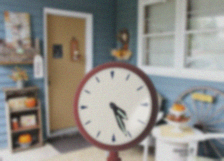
4:26
